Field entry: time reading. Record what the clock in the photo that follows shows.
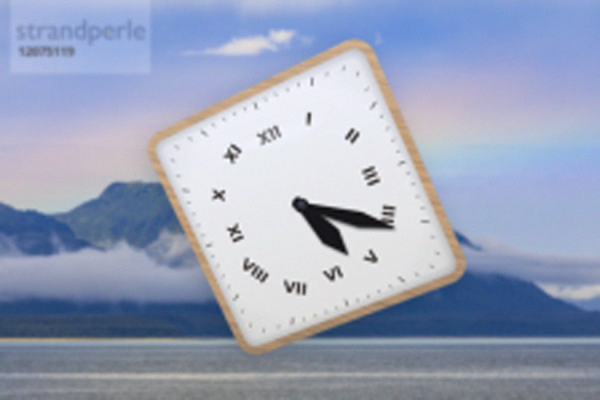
5:21
